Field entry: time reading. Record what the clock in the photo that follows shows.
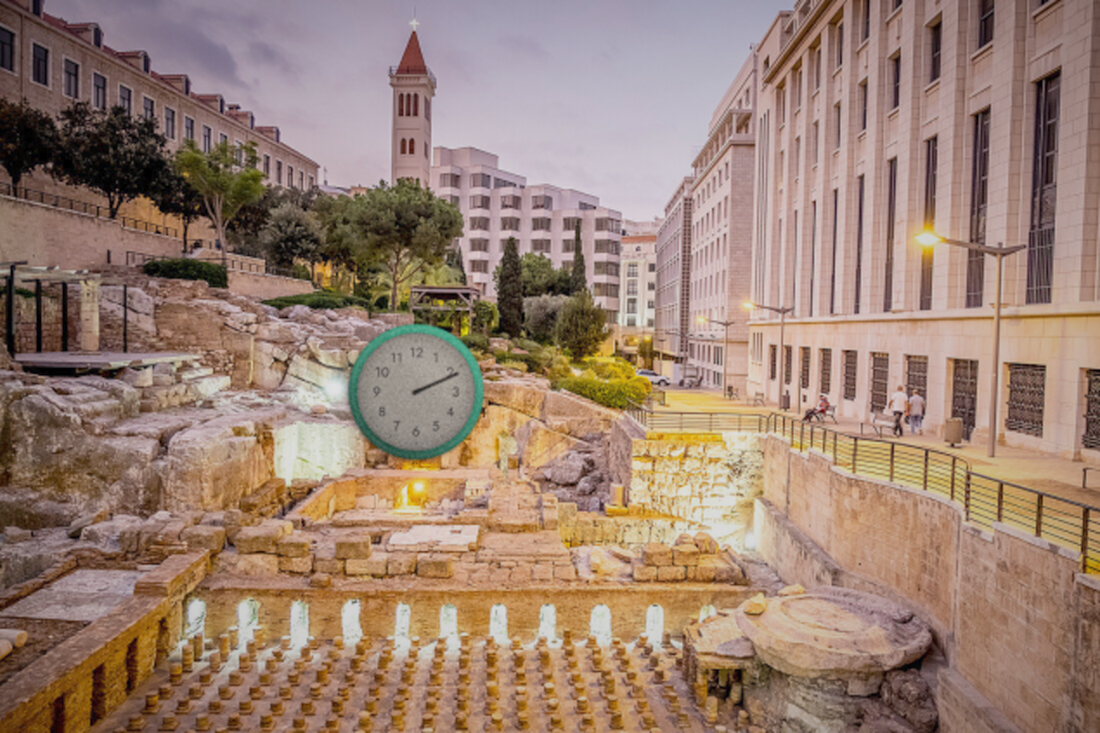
2:11
